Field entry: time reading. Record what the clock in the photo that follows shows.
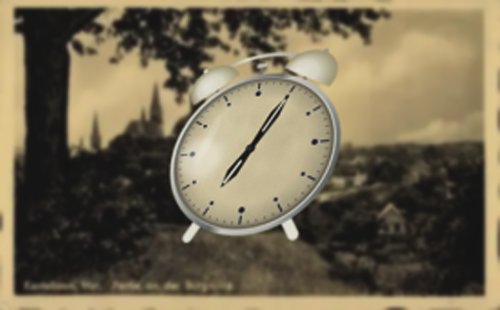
7:05
